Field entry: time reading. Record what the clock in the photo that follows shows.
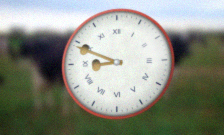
8:49
